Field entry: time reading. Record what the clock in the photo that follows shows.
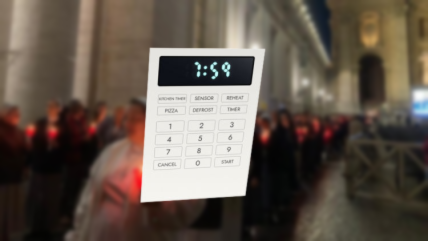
7:59
